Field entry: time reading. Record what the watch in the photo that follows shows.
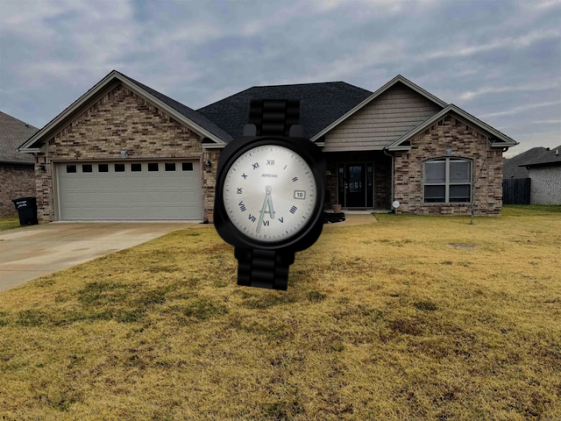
5:32
